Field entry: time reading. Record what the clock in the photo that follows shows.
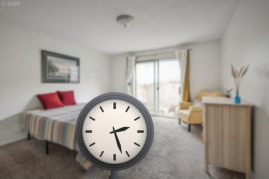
2:27
